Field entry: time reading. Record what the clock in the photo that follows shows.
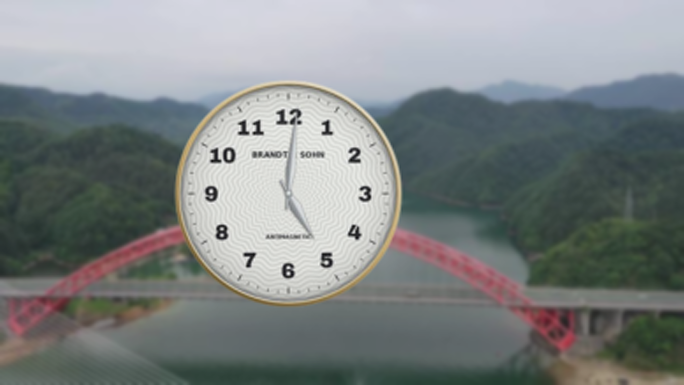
5:01
